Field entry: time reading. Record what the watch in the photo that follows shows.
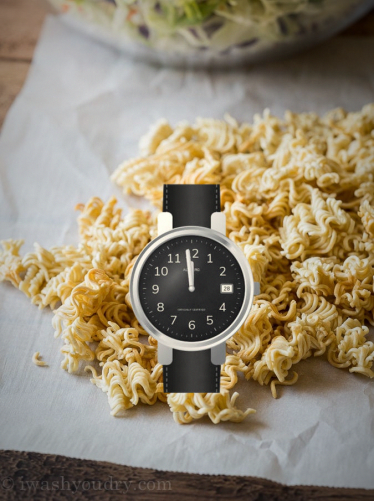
11:59
